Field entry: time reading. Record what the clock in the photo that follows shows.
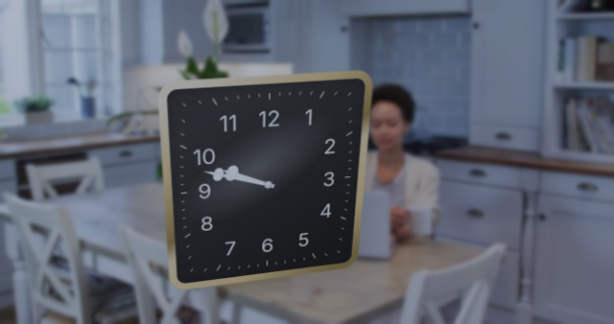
9:48
